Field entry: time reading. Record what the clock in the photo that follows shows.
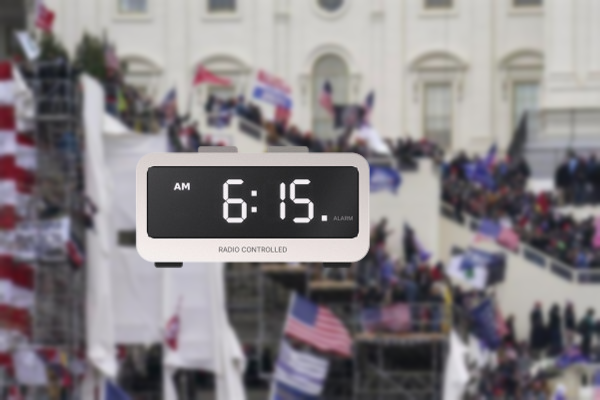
6:15
